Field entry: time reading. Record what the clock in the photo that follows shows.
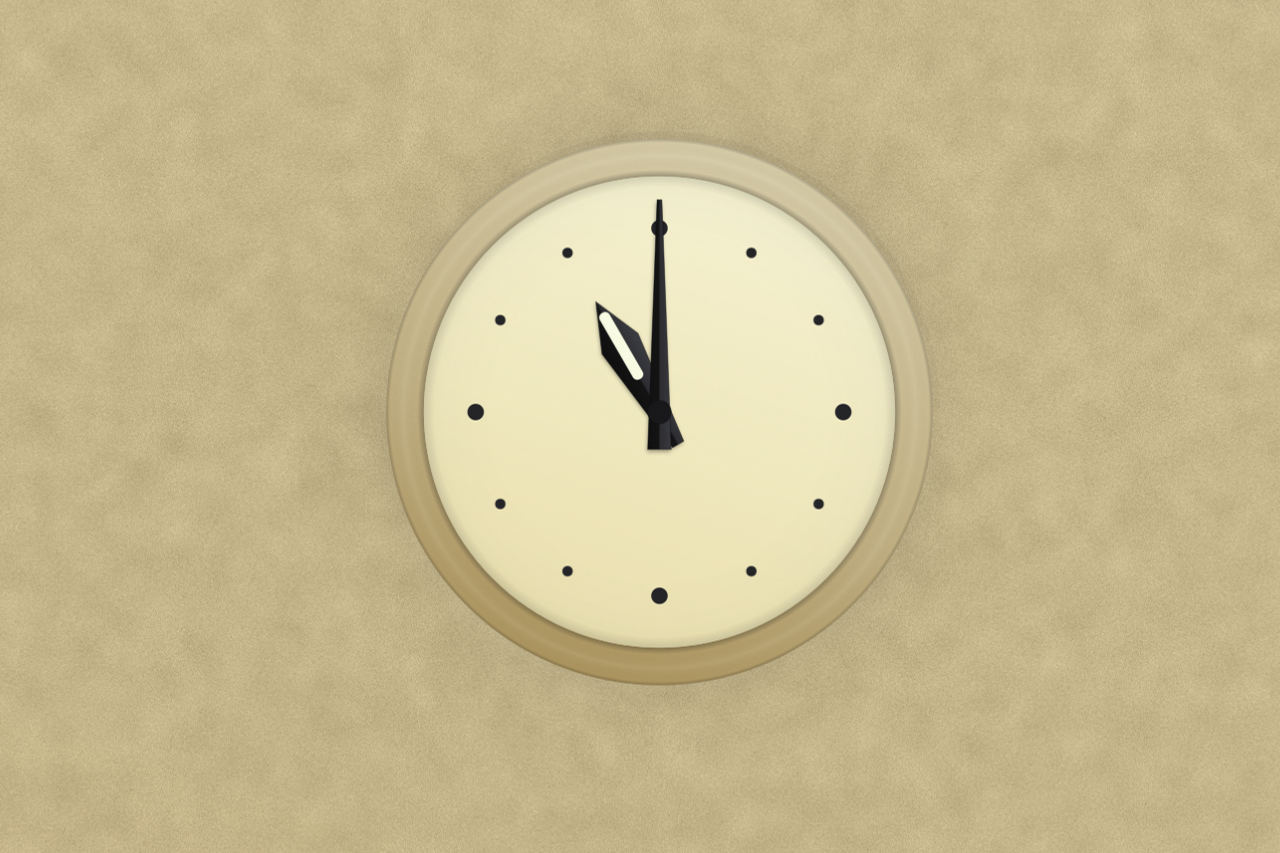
11:00
